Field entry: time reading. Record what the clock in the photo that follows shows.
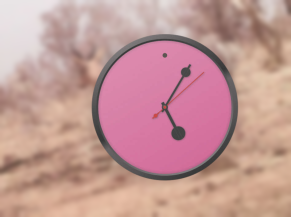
5:05:08
